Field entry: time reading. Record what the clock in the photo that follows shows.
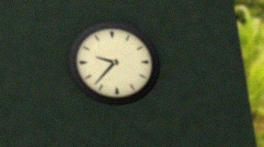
9:37
